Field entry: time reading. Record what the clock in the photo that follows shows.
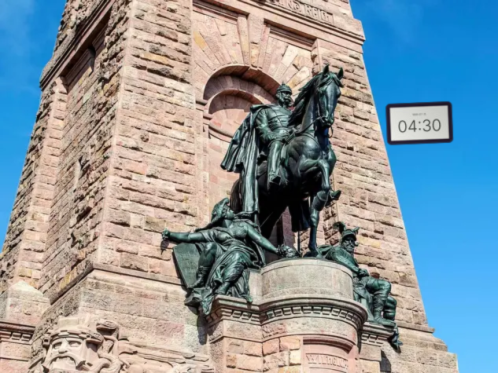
4:30
